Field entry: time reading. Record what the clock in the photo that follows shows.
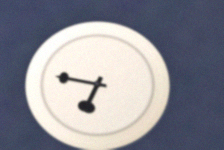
6:47
